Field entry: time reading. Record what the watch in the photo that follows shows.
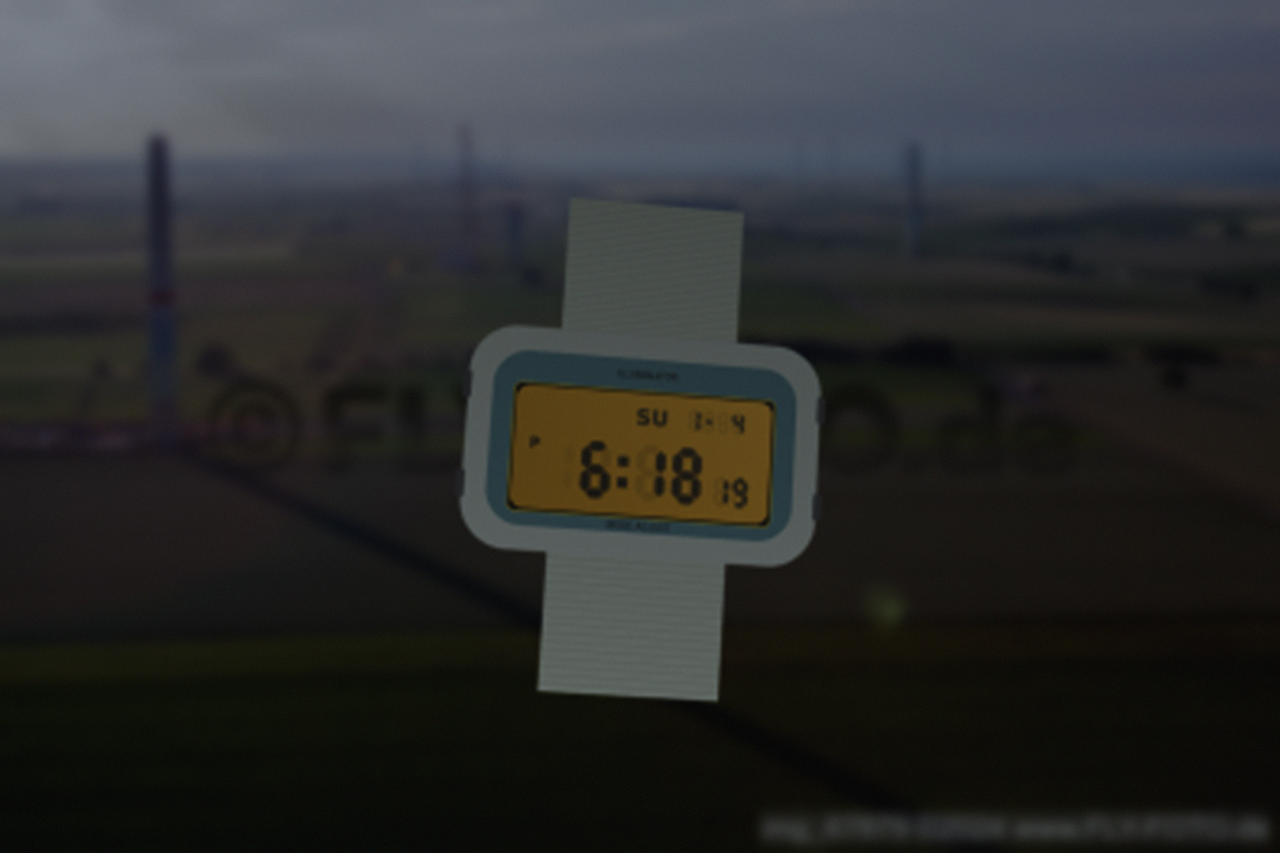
6:18:19
